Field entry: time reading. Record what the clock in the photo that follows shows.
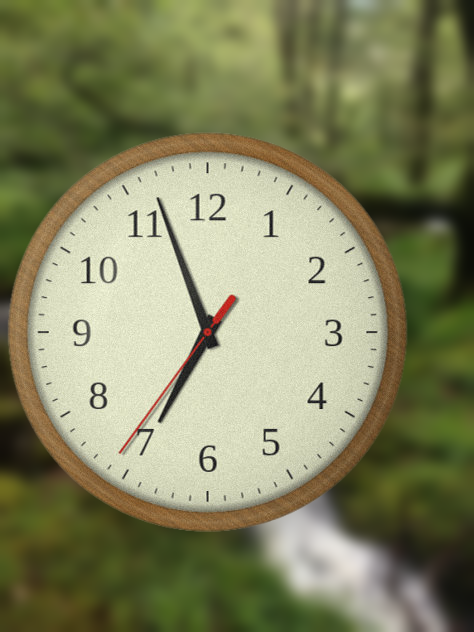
6:56:36
